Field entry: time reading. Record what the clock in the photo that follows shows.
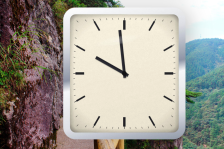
9:59
